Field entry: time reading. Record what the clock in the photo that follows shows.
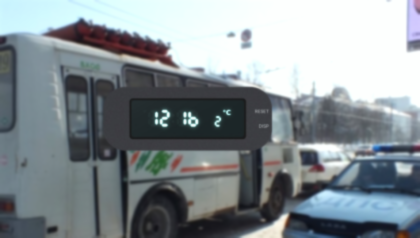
12:16
